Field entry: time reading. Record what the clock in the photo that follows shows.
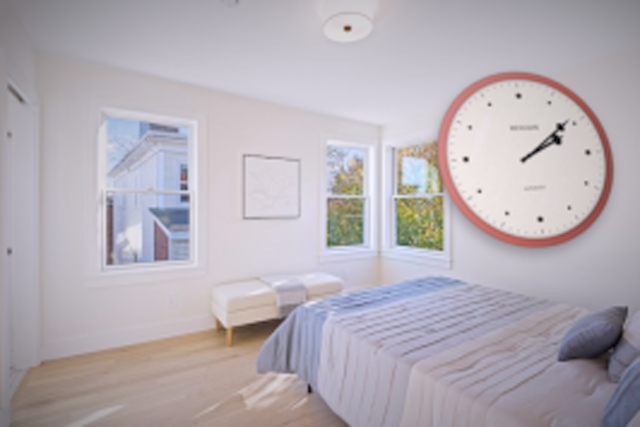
2:09
